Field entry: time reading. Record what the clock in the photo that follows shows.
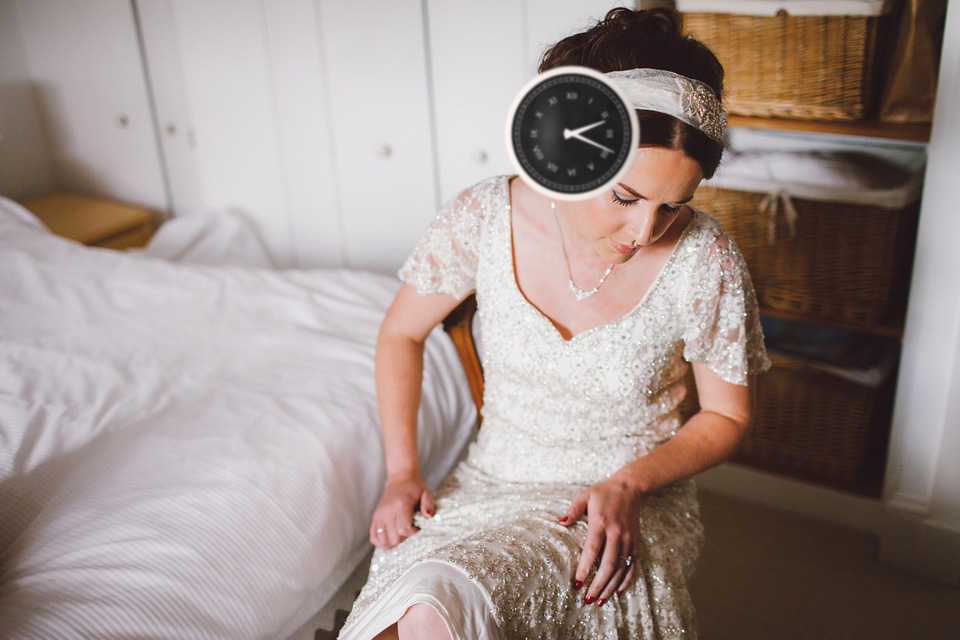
2:19
